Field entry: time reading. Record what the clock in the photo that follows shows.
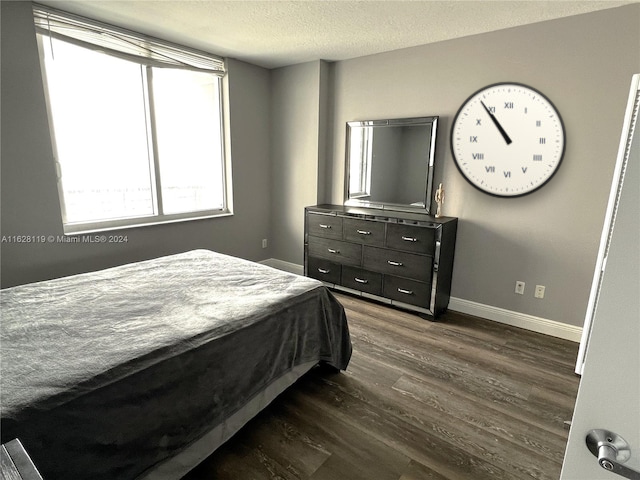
10:54
